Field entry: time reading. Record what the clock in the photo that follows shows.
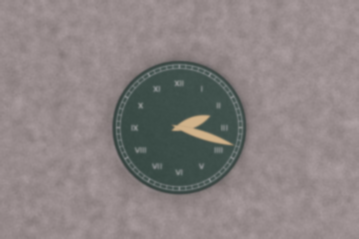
2:18
